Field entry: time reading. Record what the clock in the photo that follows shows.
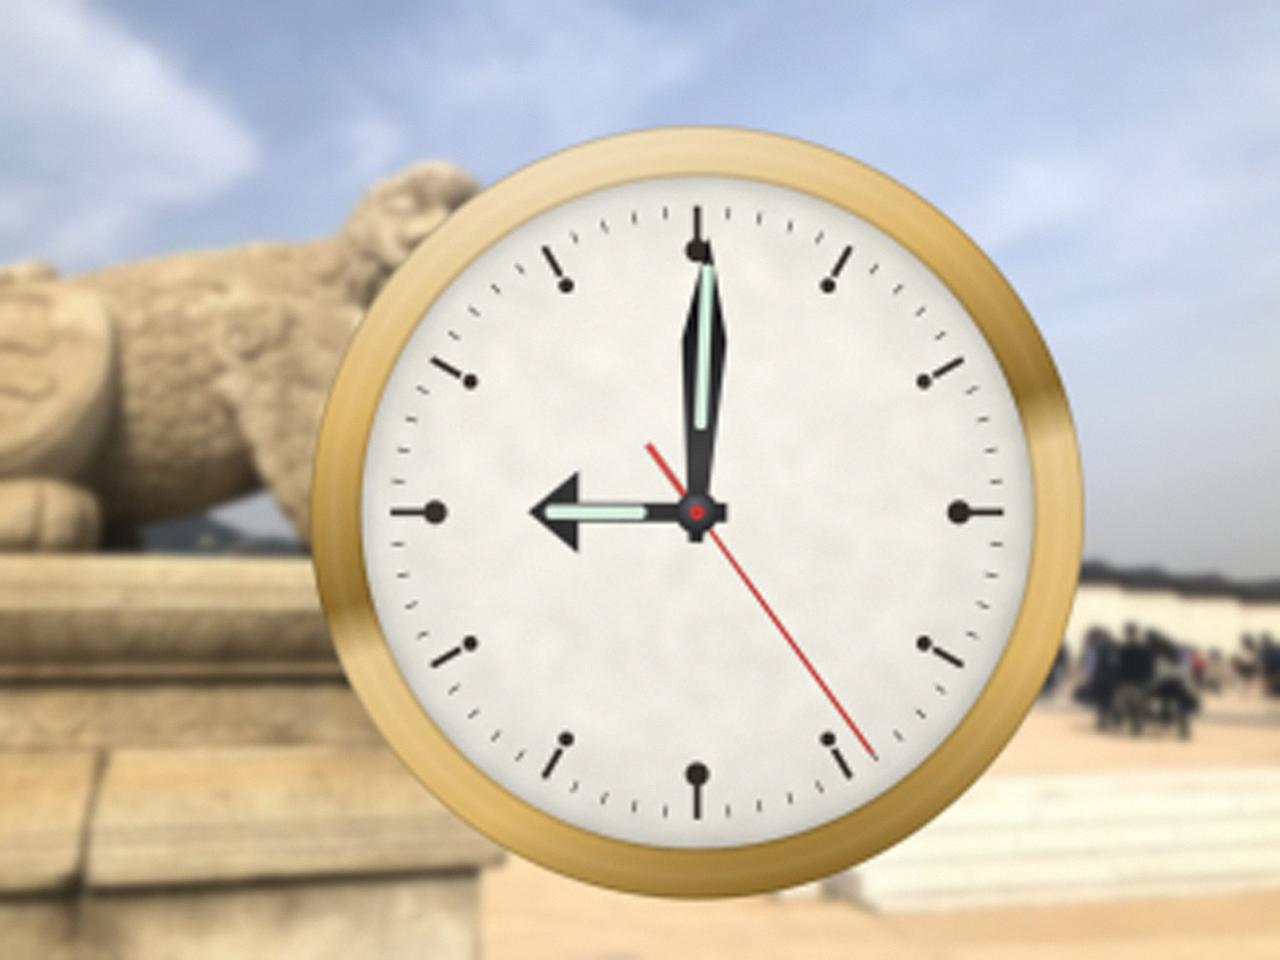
9:00:24
